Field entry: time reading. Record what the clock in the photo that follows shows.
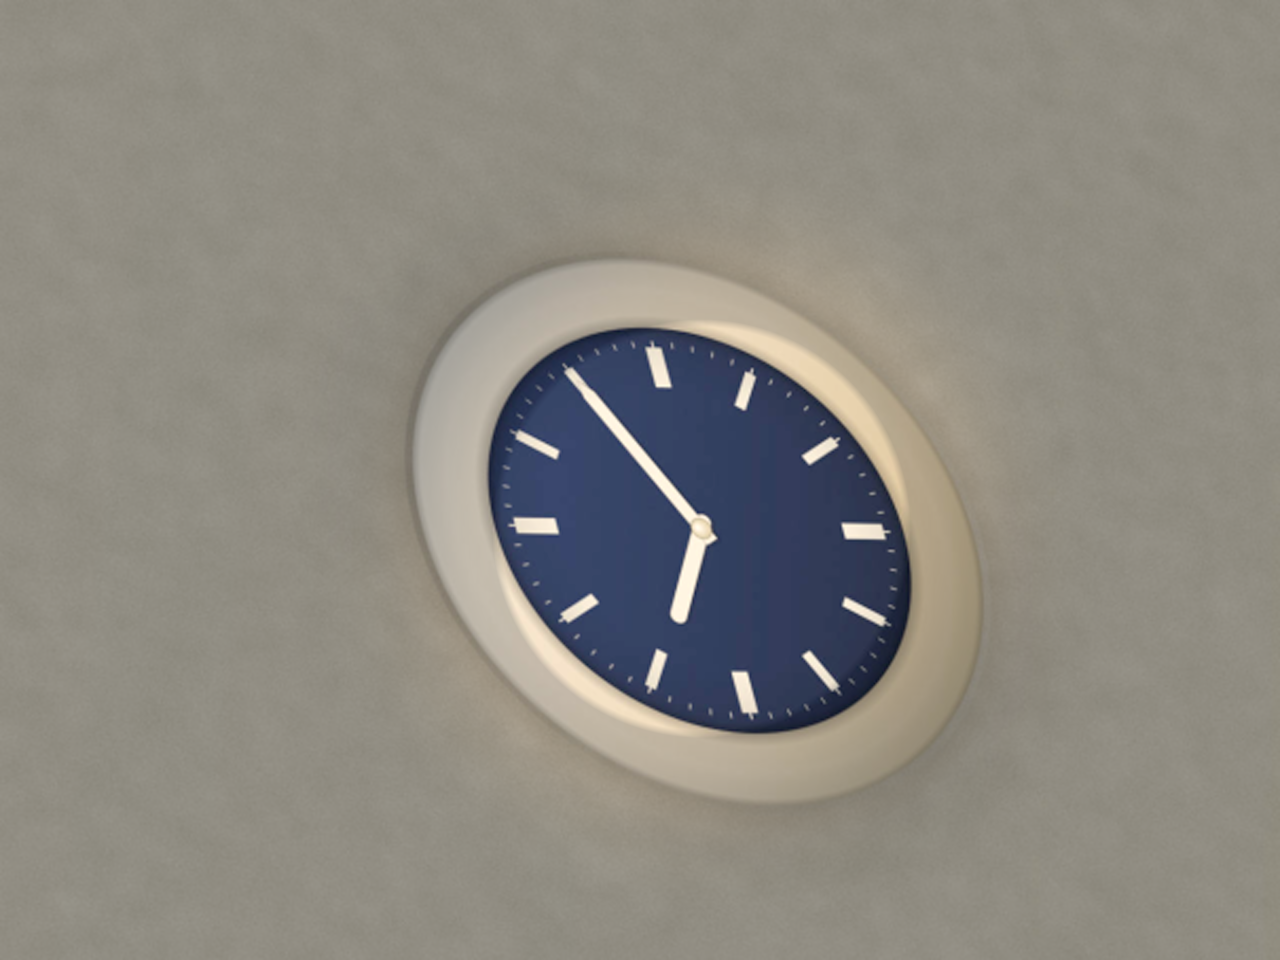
6:55
